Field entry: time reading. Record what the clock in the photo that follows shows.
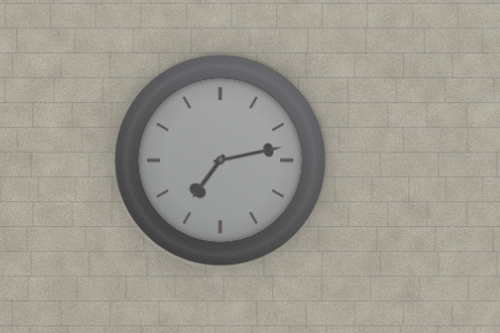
7:13
